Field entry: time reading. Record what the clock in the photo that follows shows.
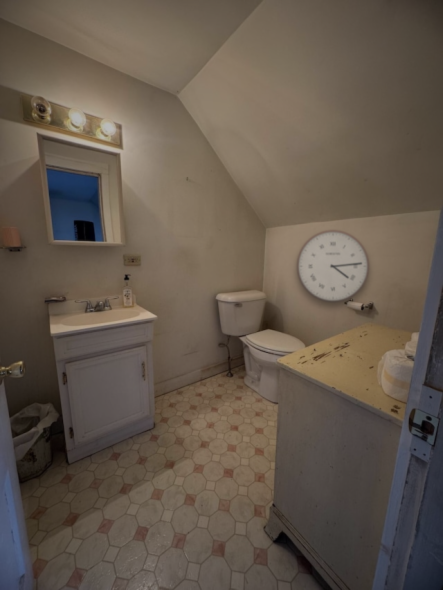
4:14
